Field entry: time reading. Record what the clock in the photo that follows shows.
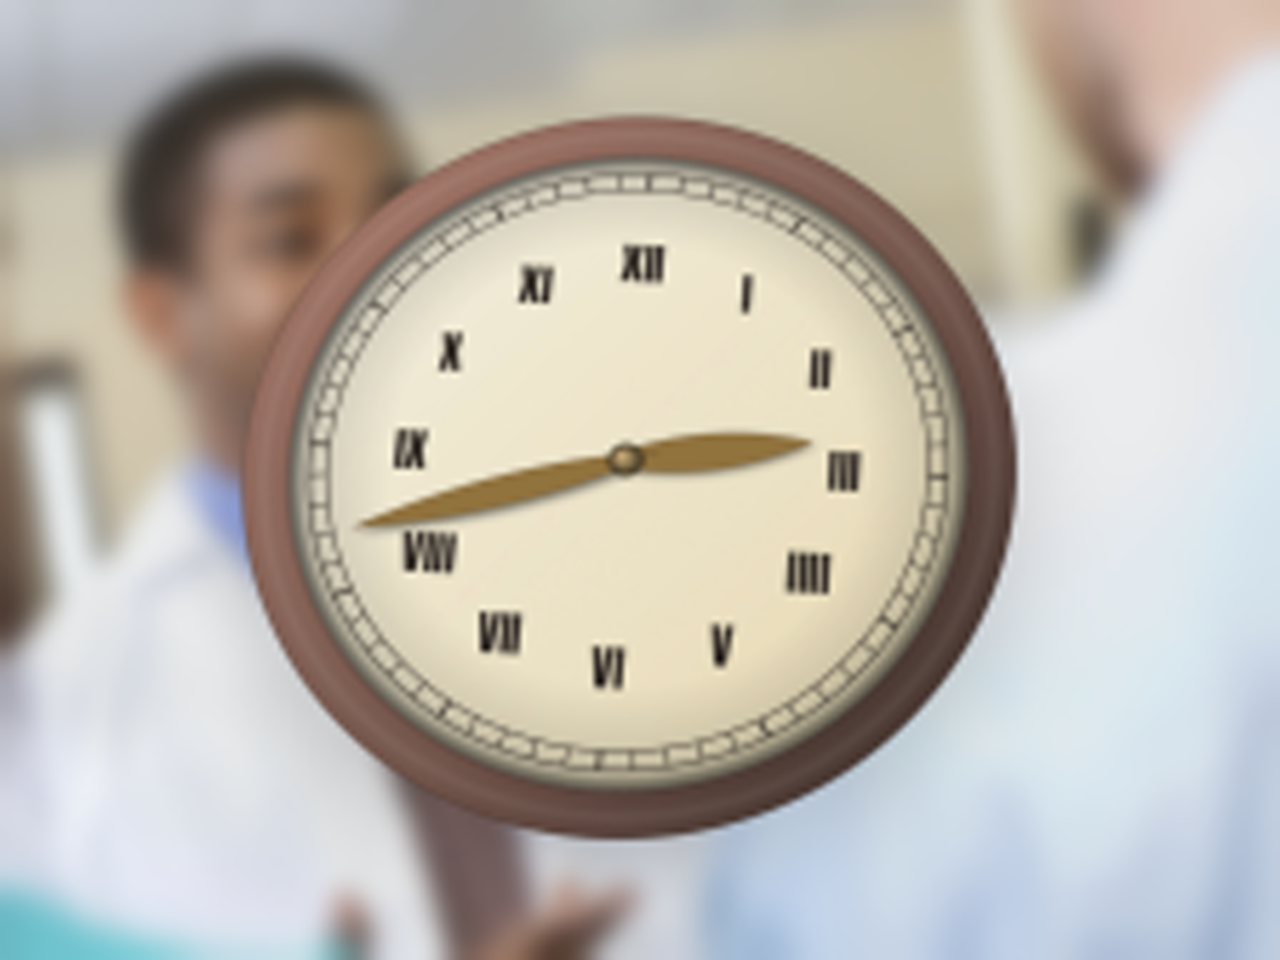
2:42
